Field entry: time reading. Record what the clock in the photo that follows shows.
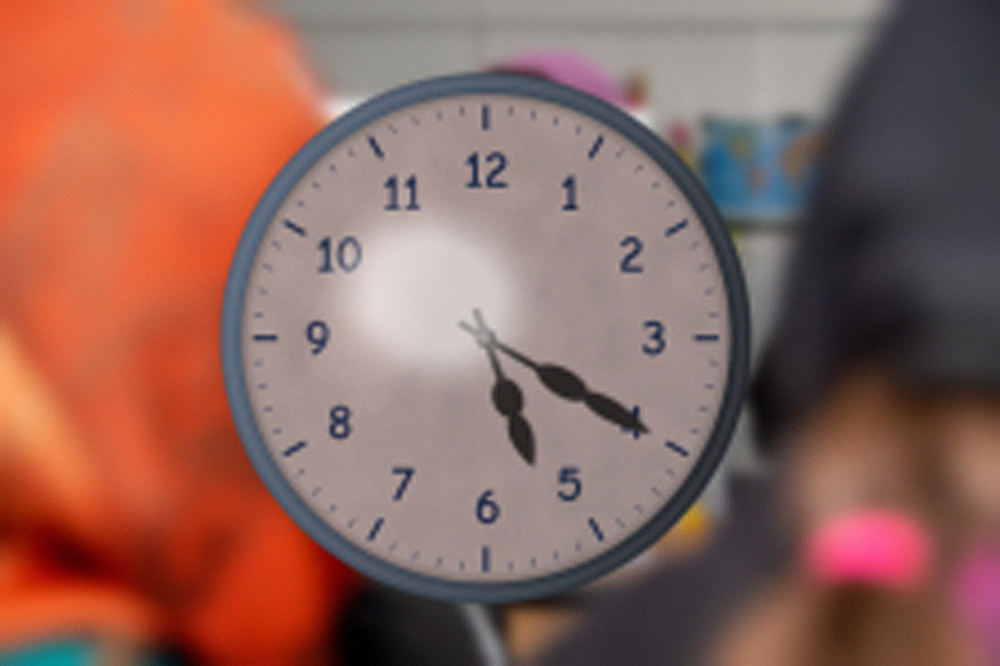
5:20
